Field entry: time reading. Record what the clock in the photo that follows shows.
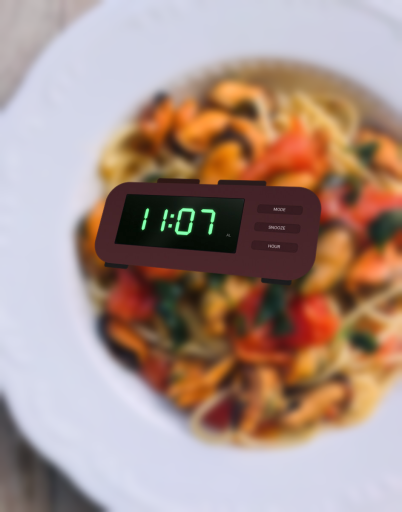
11:07
